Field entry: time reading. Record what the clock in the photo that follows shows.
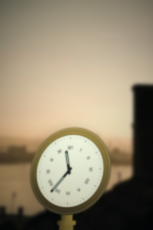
11:37
